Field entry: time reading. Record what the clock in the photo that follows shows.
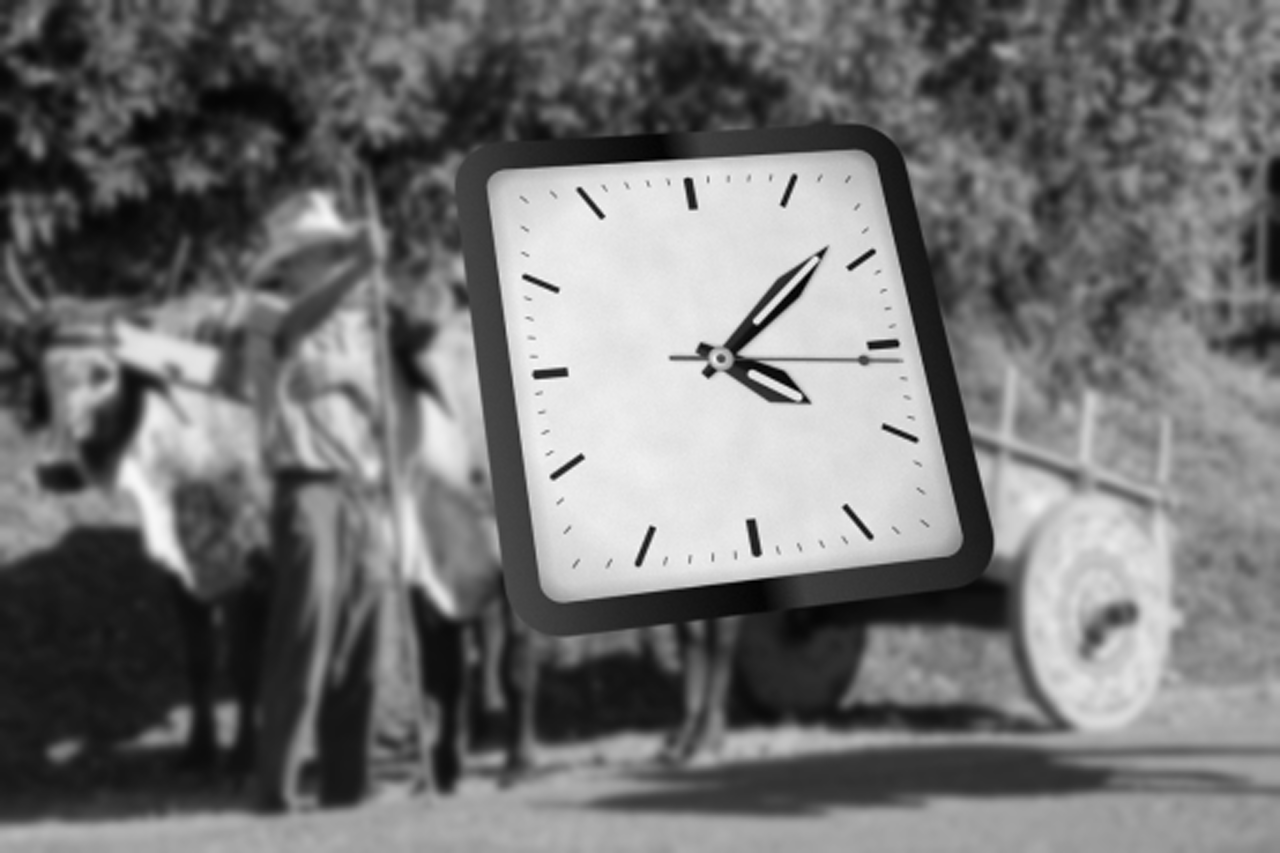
4:08:16
